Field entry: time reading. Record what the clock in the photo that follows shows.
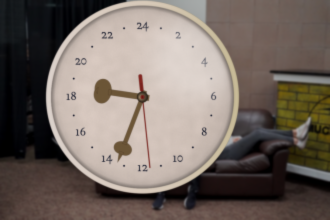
18:33:29
